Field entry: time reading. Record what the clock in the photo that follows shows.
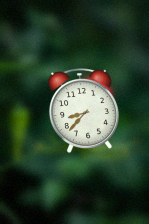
8:38
